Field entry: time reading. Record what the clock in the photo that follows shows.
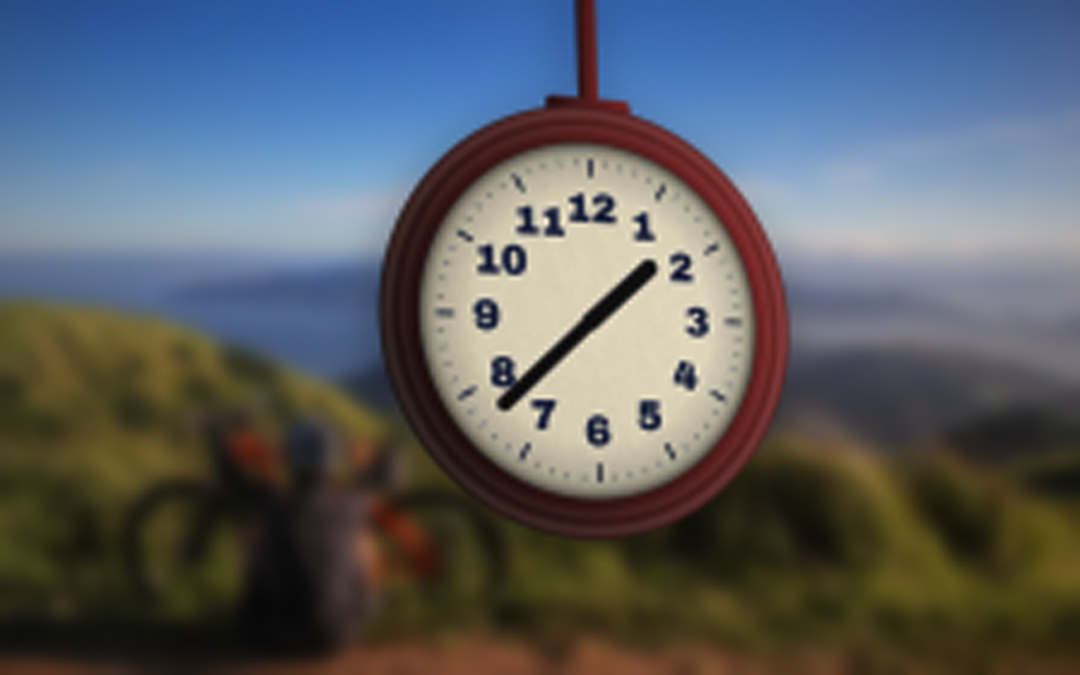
1:38
